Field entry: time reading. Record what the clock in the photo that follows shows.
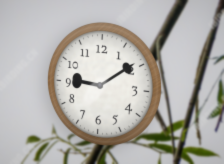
9:09
